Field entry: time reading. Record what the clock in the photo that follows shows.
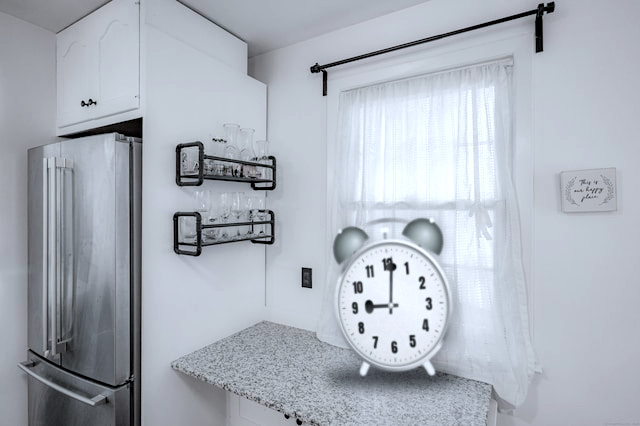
9:01
